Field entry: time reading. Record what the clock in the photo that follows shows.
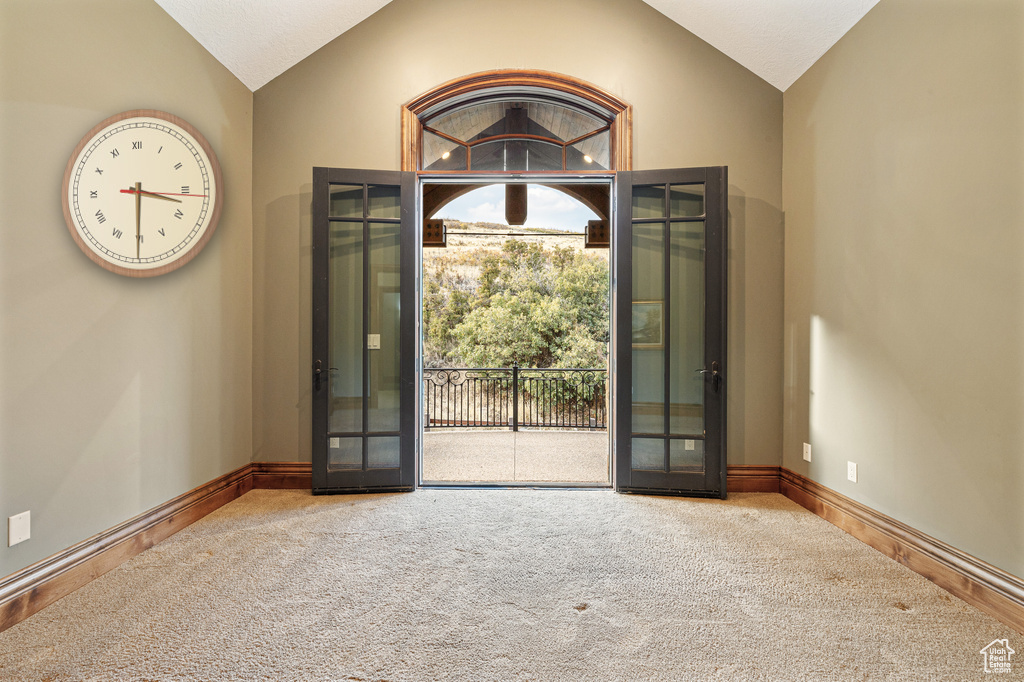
3:30:16
